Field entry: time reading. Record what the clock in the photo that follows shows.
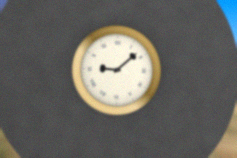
9:08
